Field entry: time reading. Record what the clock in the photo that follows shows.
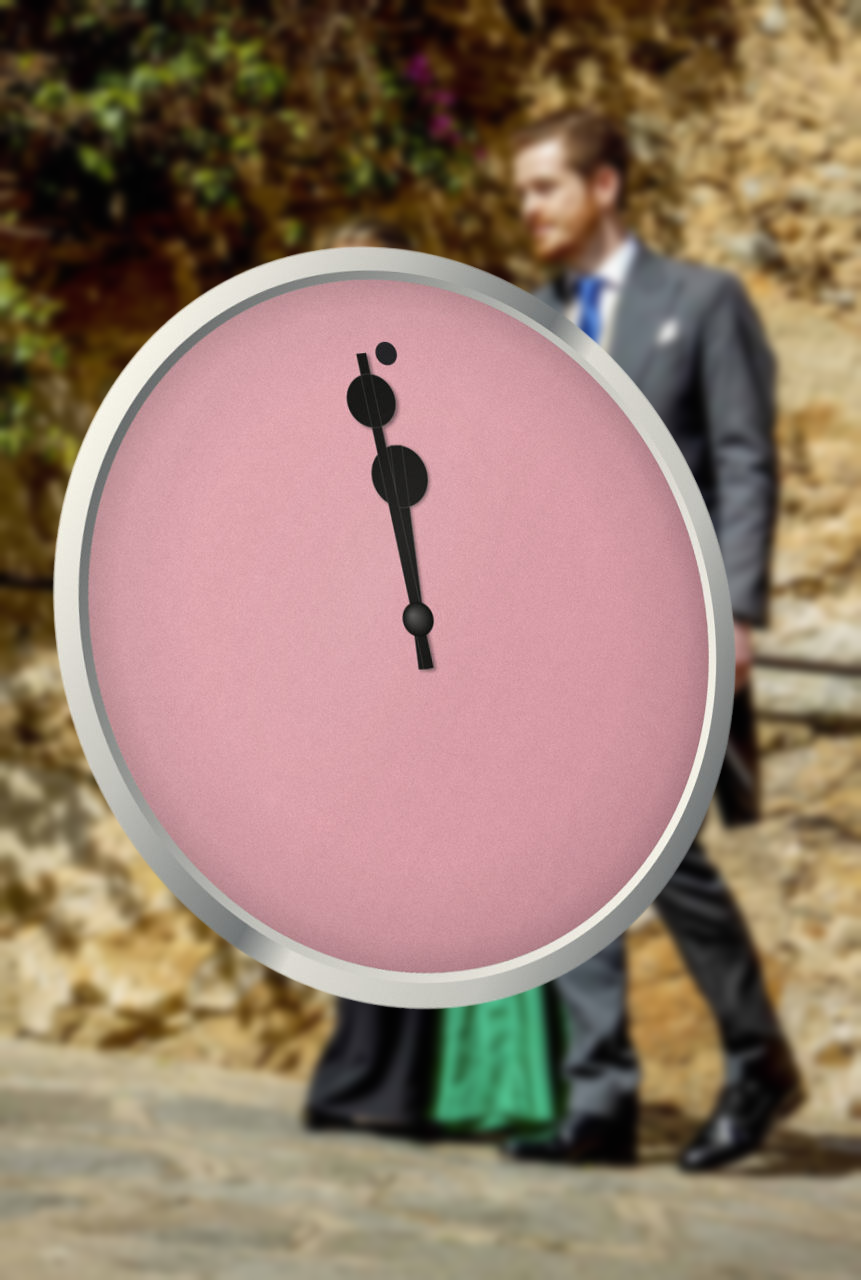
11:59
